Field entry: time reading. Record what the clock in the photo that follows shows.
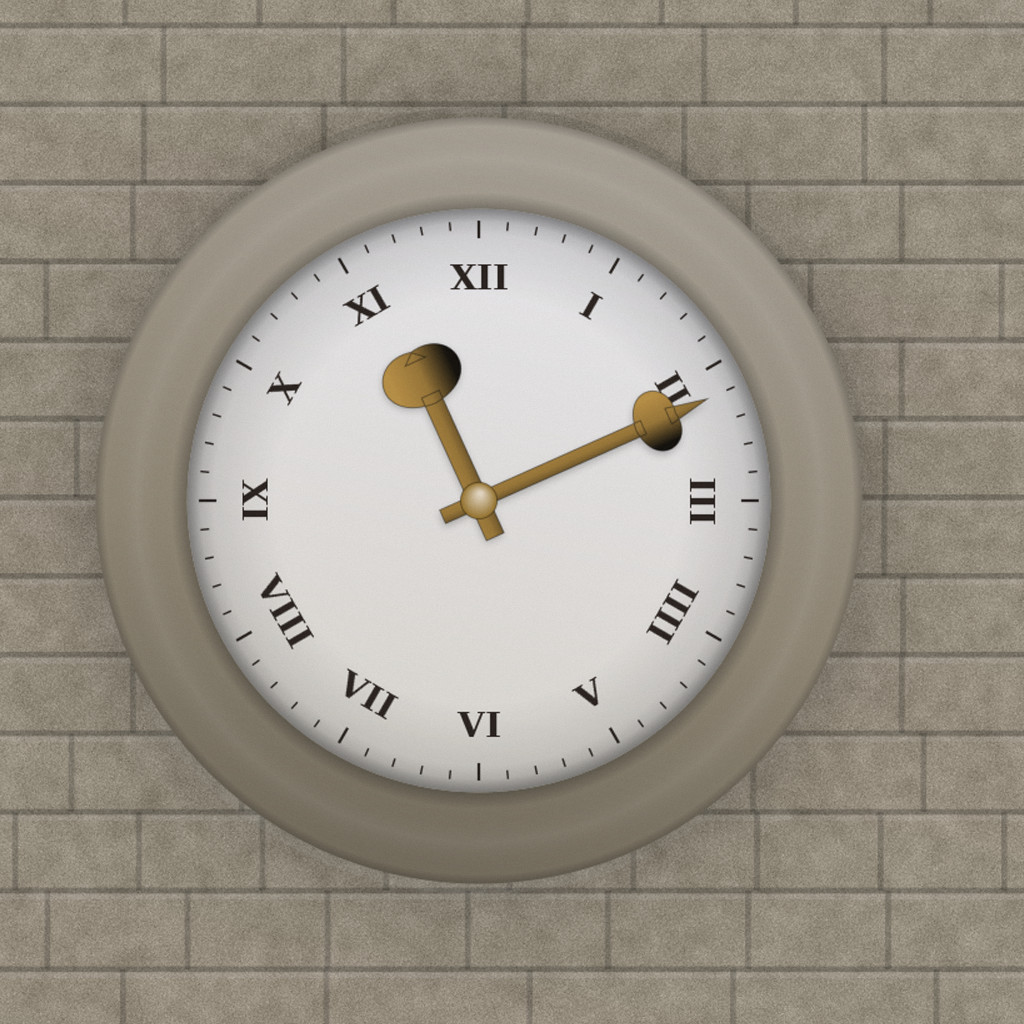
11:11
